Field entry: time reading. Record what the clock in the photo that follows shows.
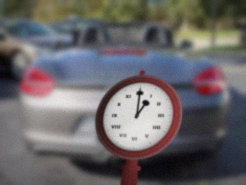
1:00
